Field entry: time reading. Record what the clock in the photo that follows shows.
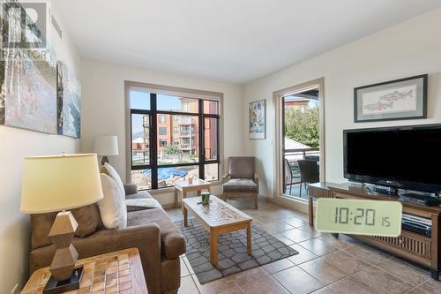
10:20:15
